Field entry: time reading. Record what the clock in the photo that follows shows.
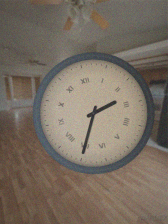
2:35
